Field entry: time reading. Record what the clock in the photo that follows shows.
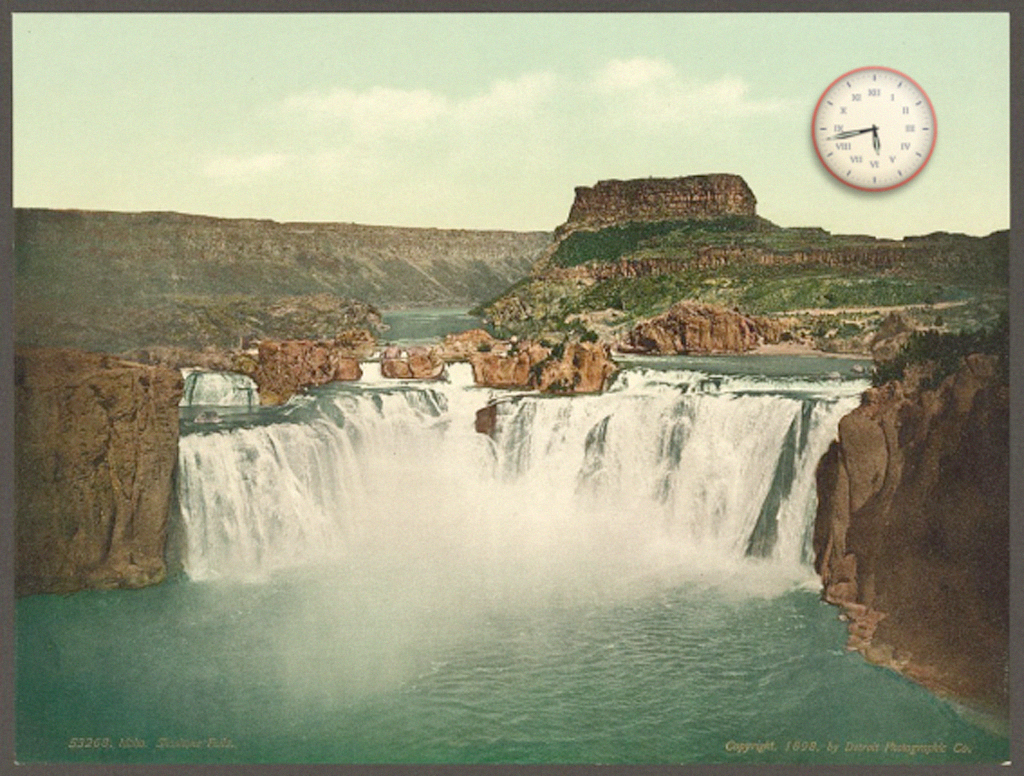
5:43
